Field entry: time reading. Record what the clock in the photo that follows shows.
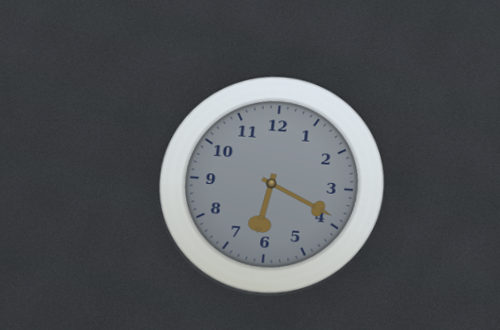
6:19
